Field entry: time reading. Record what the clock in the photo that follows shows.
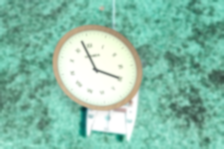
3:58
